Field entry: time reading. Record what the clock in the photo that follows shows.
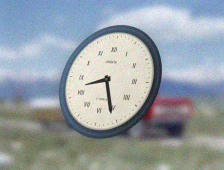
8:26
